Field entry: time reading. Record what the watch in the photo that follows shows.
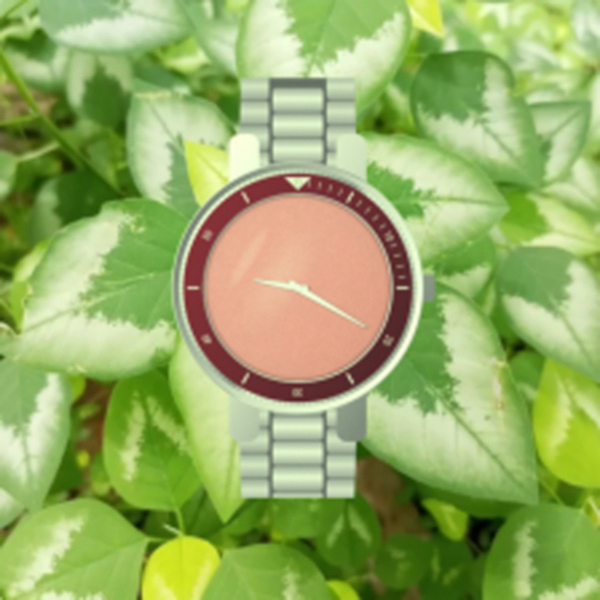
9:20
